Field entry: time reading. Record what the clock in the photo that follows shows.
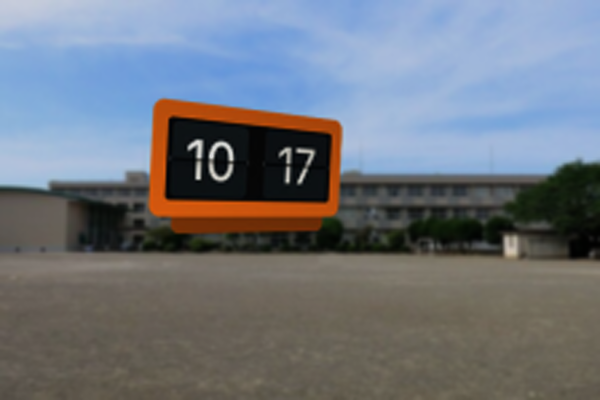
10:17
